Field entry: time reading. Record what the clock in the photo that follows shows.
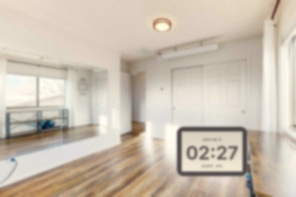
2:27
